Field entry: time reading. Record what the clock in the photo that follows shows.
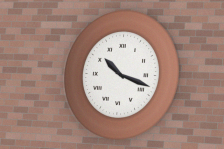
10:18
